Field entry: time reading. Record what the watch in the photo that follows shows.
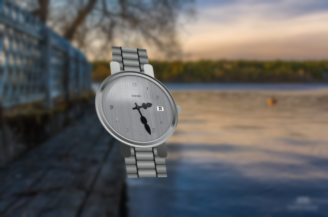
2:27
